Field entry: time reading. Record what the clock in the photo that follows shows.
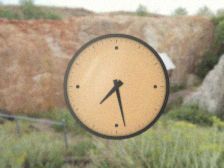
7:28
